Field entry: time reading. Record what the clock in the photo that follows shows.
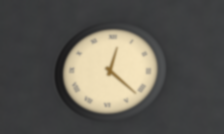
12:22
